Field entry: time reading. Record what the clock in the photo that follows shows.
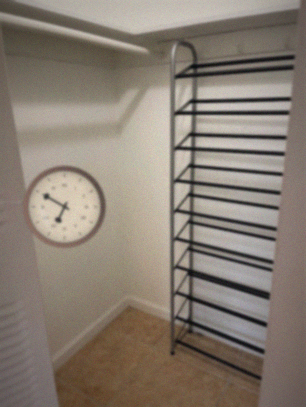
6:50
